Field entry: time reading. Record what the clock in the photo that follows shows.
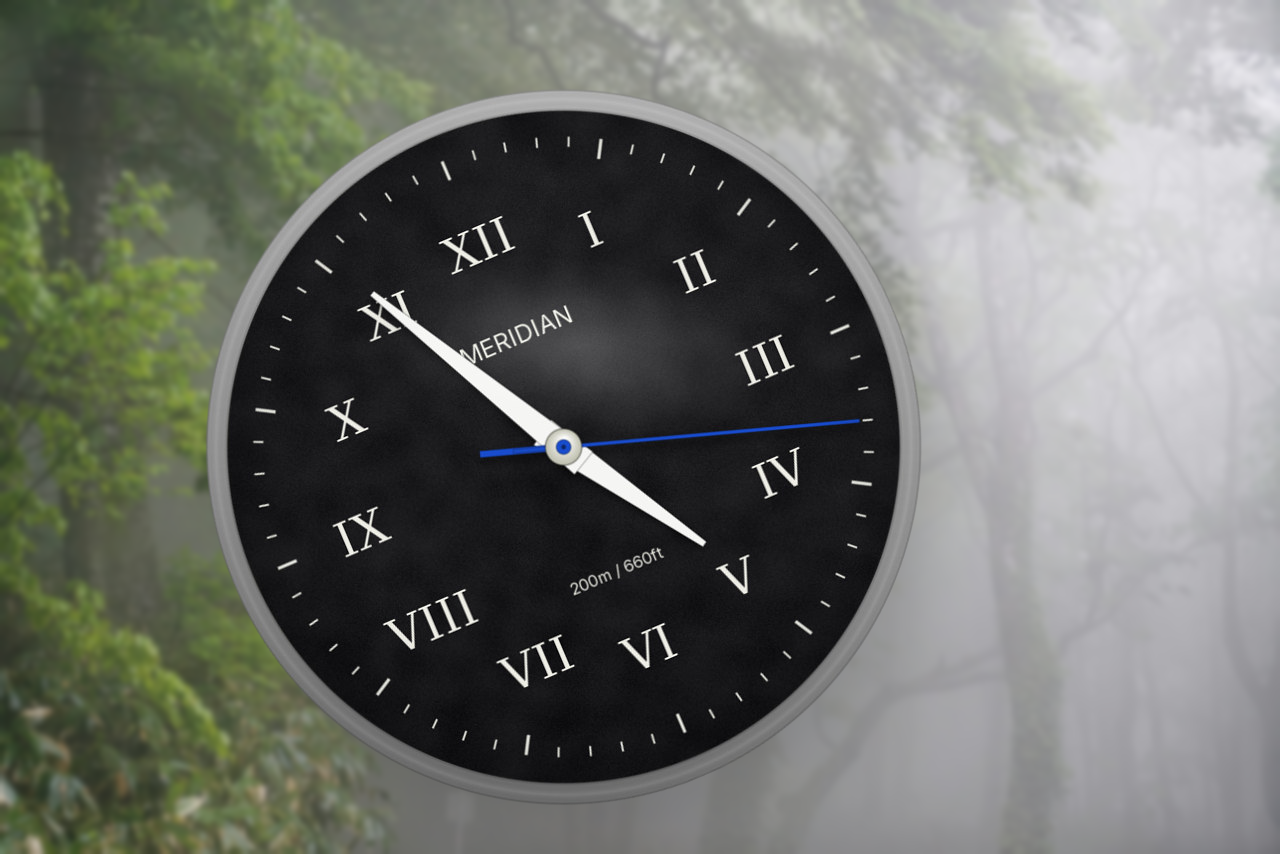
4:55:18
